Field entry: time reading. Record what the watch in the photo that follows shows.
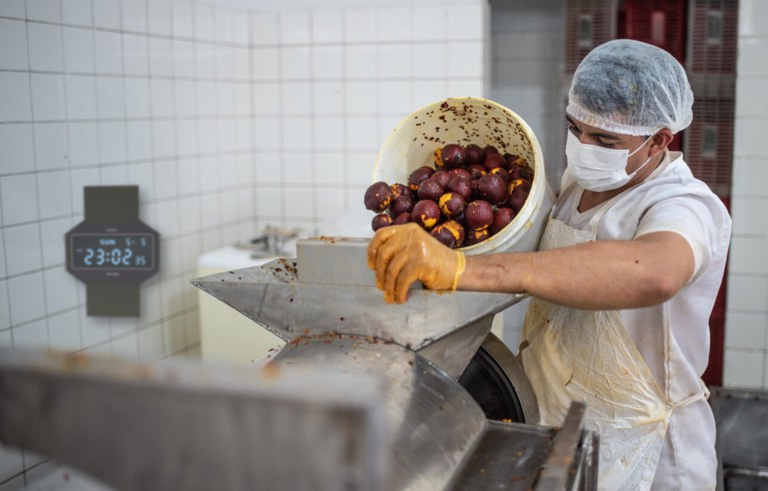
23:02
